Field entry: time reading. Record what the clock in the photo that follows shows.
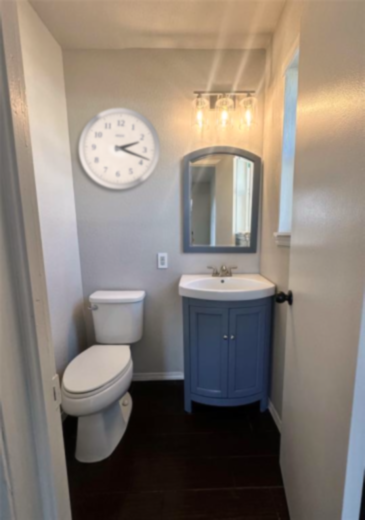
2:18
